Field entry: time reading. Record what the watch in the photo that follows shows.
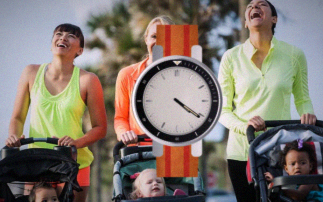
4:21
